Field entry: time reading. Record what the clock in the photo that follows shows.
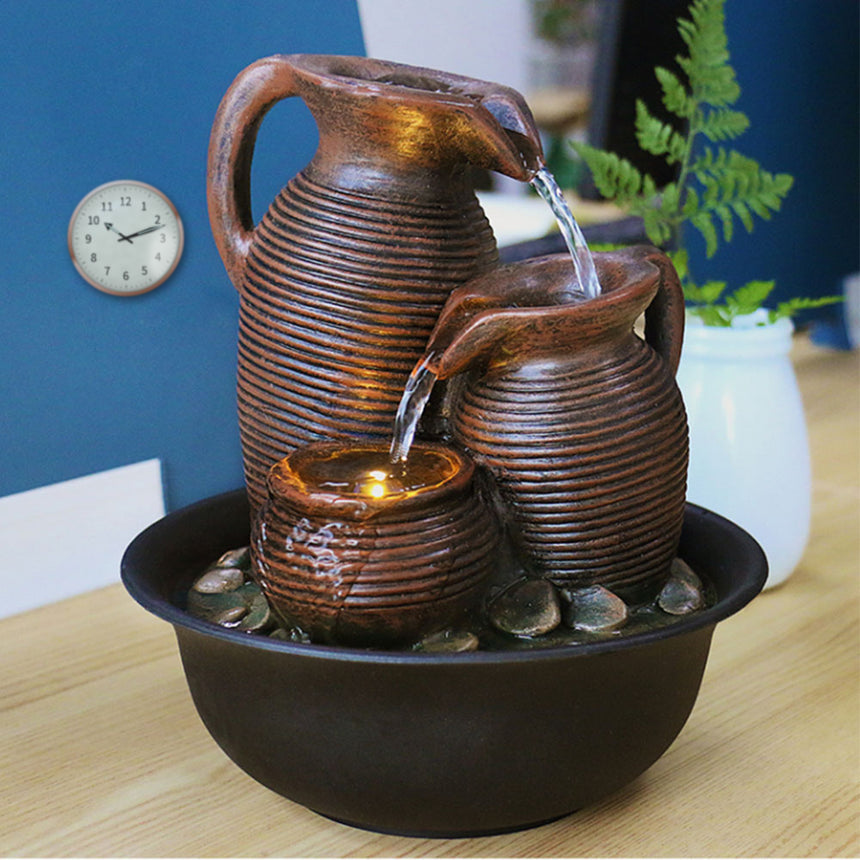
10:12
